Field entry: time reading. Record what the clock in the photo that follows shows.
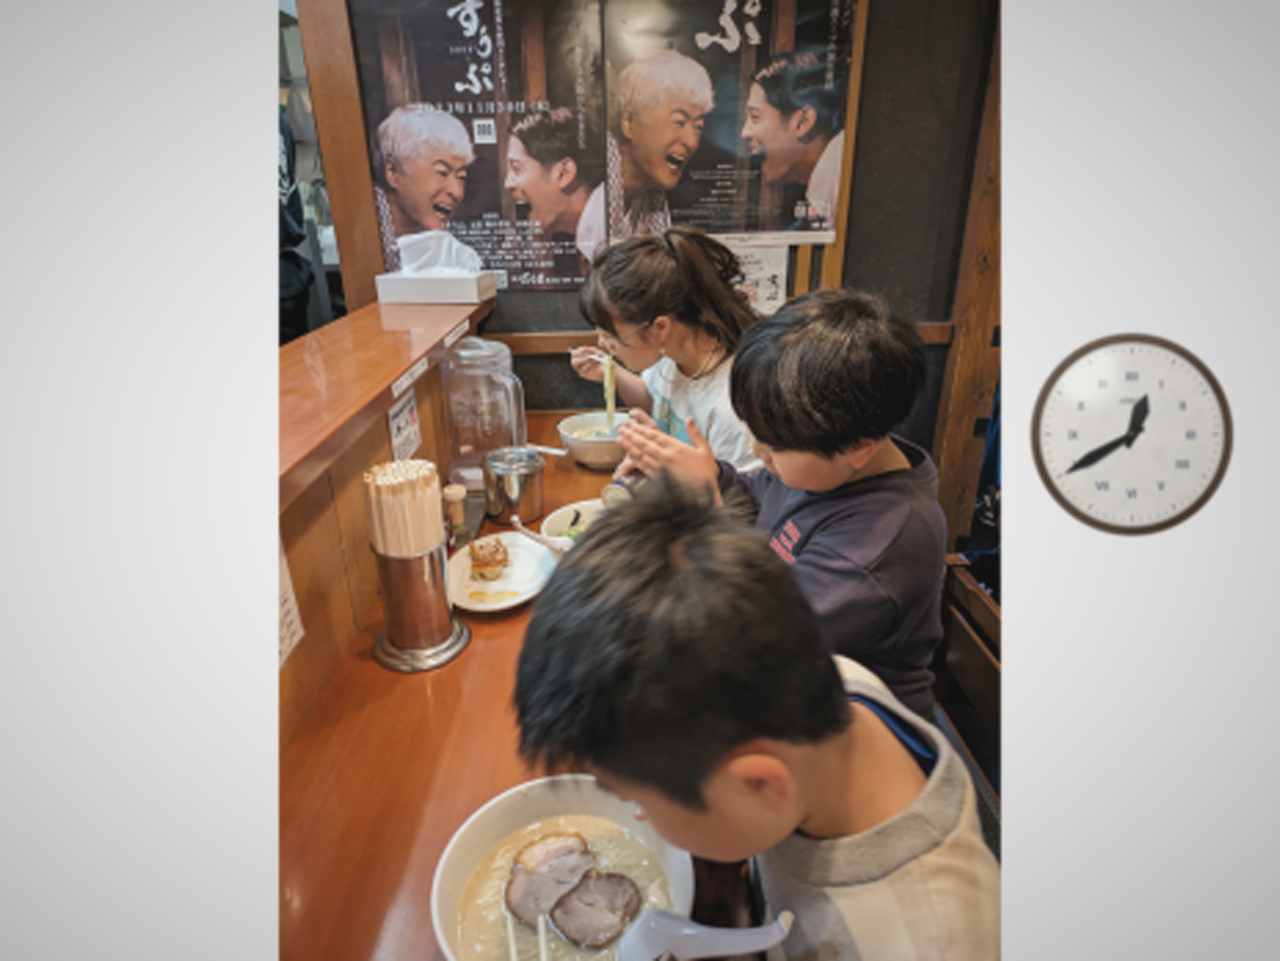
12:40
